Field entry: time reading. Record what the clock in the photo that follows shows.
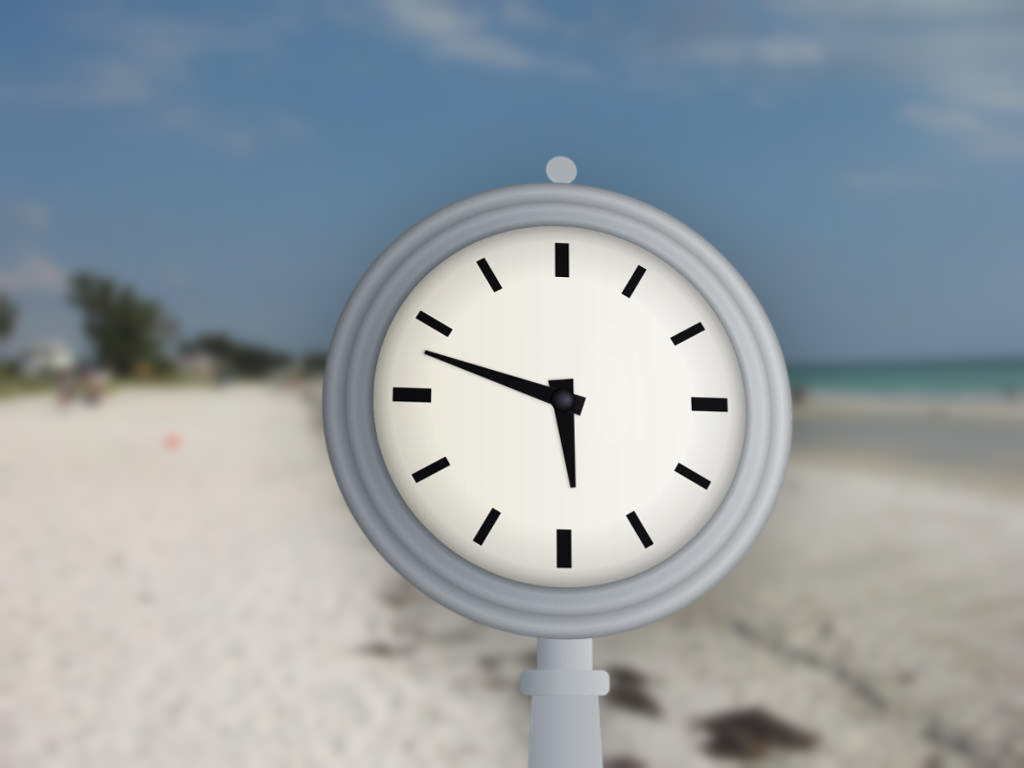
5:48
